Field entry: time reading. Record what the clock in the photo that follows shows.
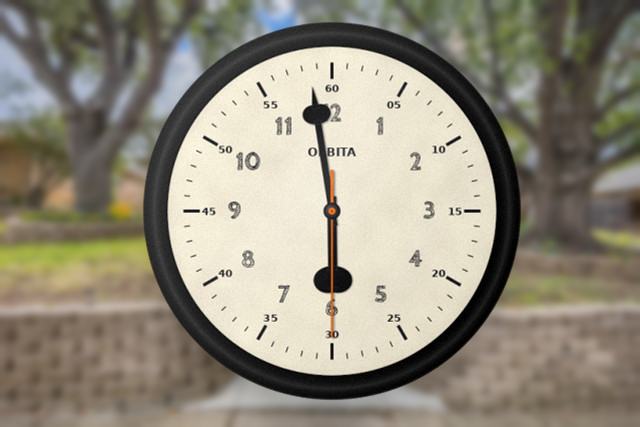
5:58:30
